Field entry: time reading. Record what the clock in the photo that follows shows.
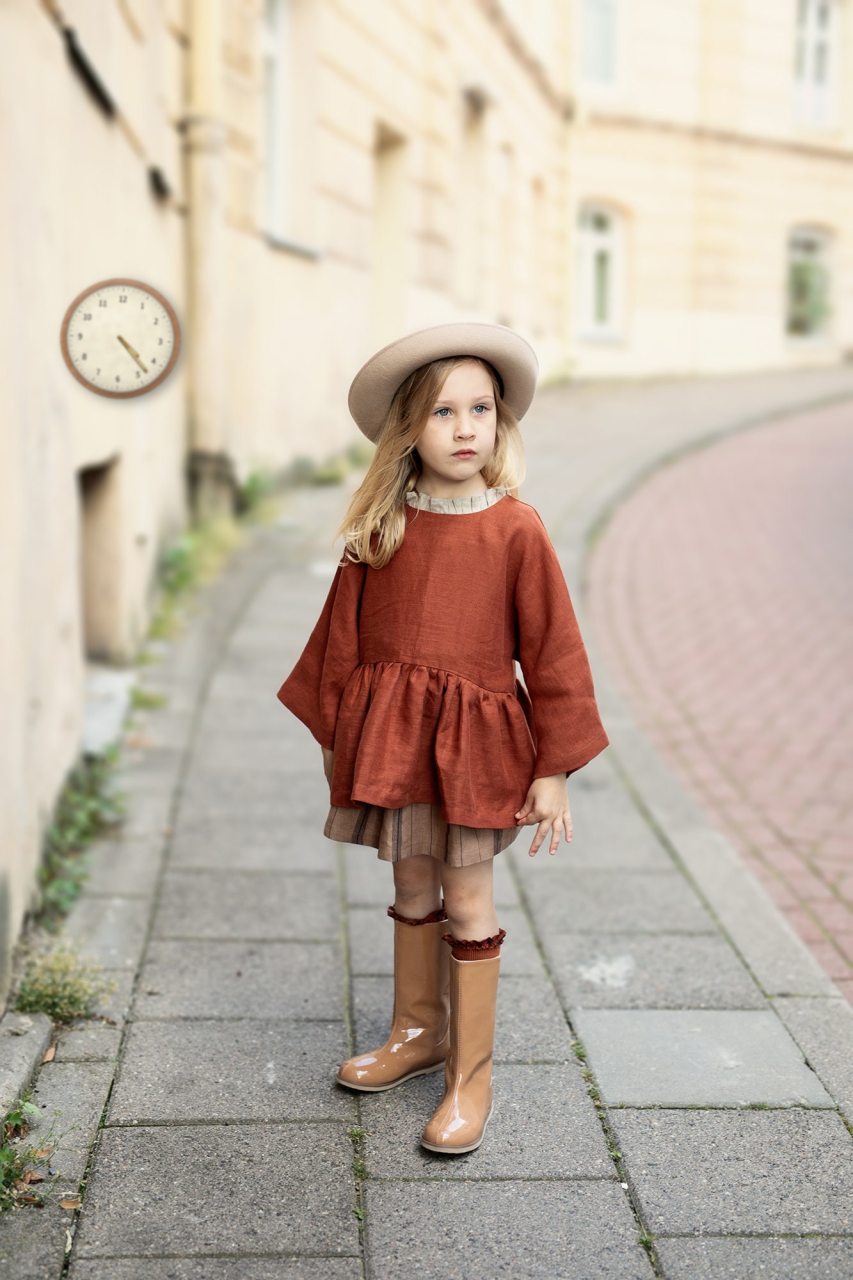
4:23
